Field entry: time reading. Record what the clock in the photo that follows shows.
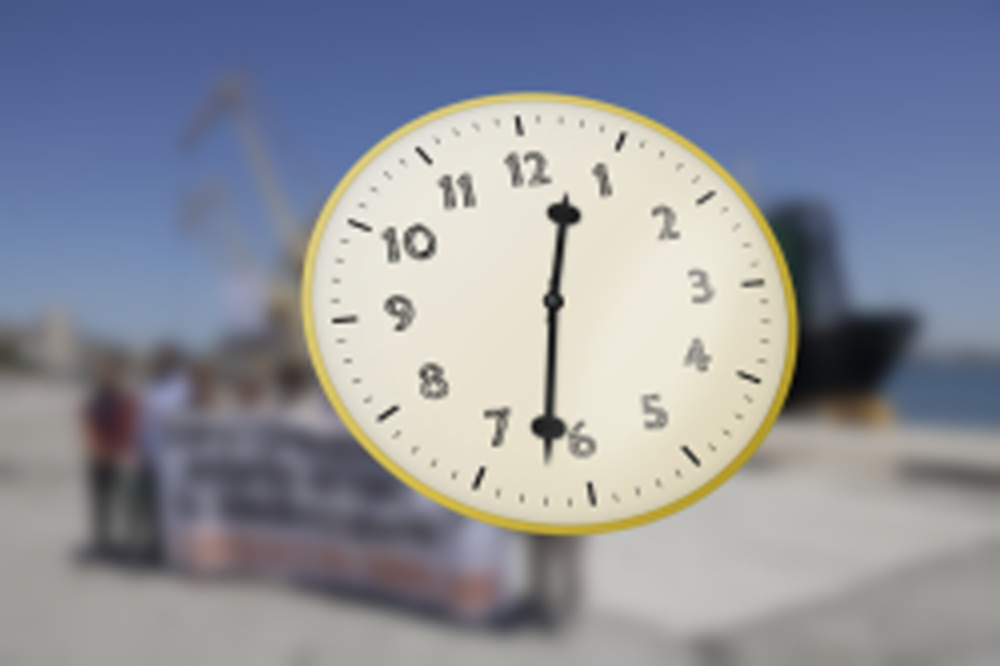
12:32
